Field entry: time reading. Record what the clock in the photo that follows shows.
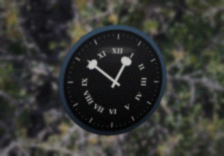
12:51
